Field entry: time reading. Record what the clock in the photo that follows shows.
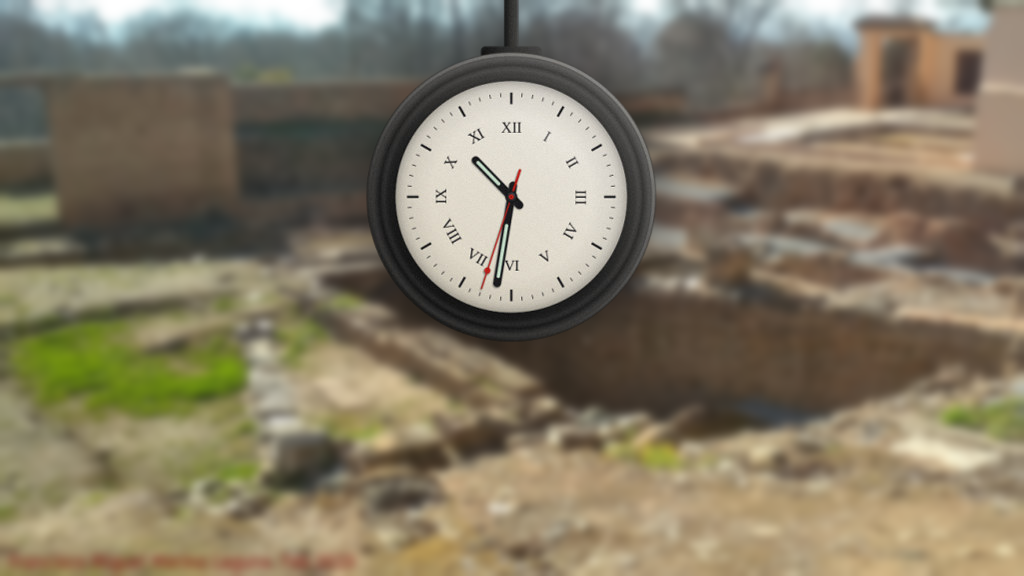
10:31:33
